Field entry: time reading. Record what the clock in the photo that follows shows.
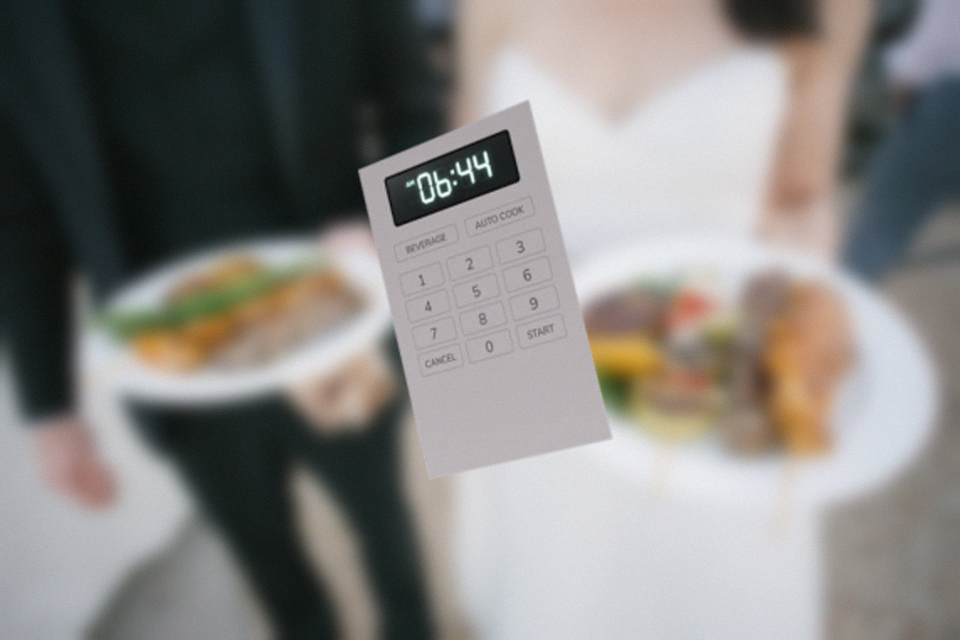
6:44
